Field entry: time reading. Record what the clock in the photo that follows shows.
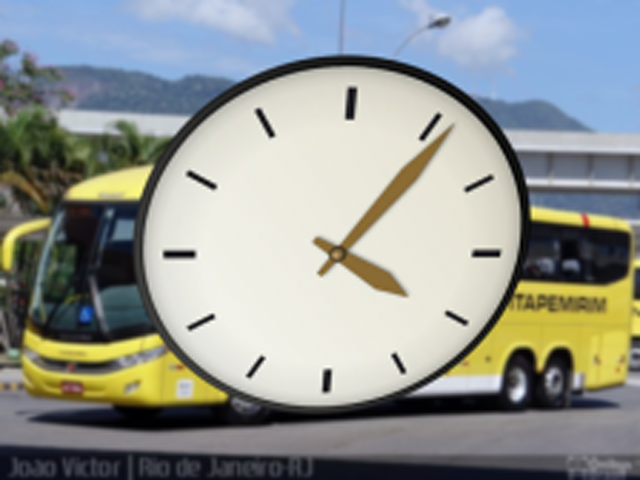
4:06
